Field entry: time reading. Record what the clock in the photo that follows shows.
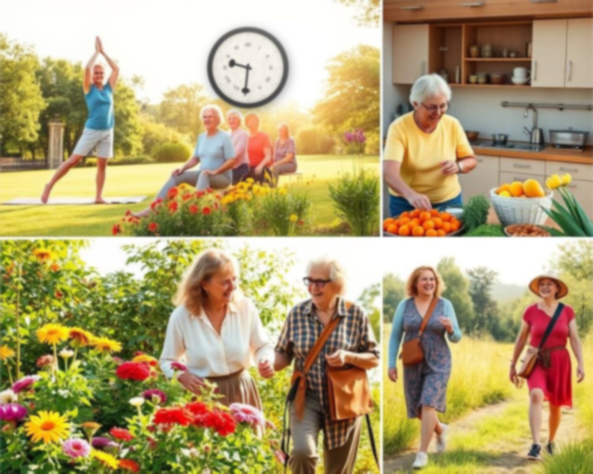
9:31
